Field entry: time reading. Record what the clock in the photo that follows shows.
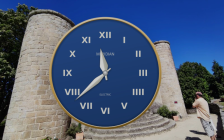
11:38
